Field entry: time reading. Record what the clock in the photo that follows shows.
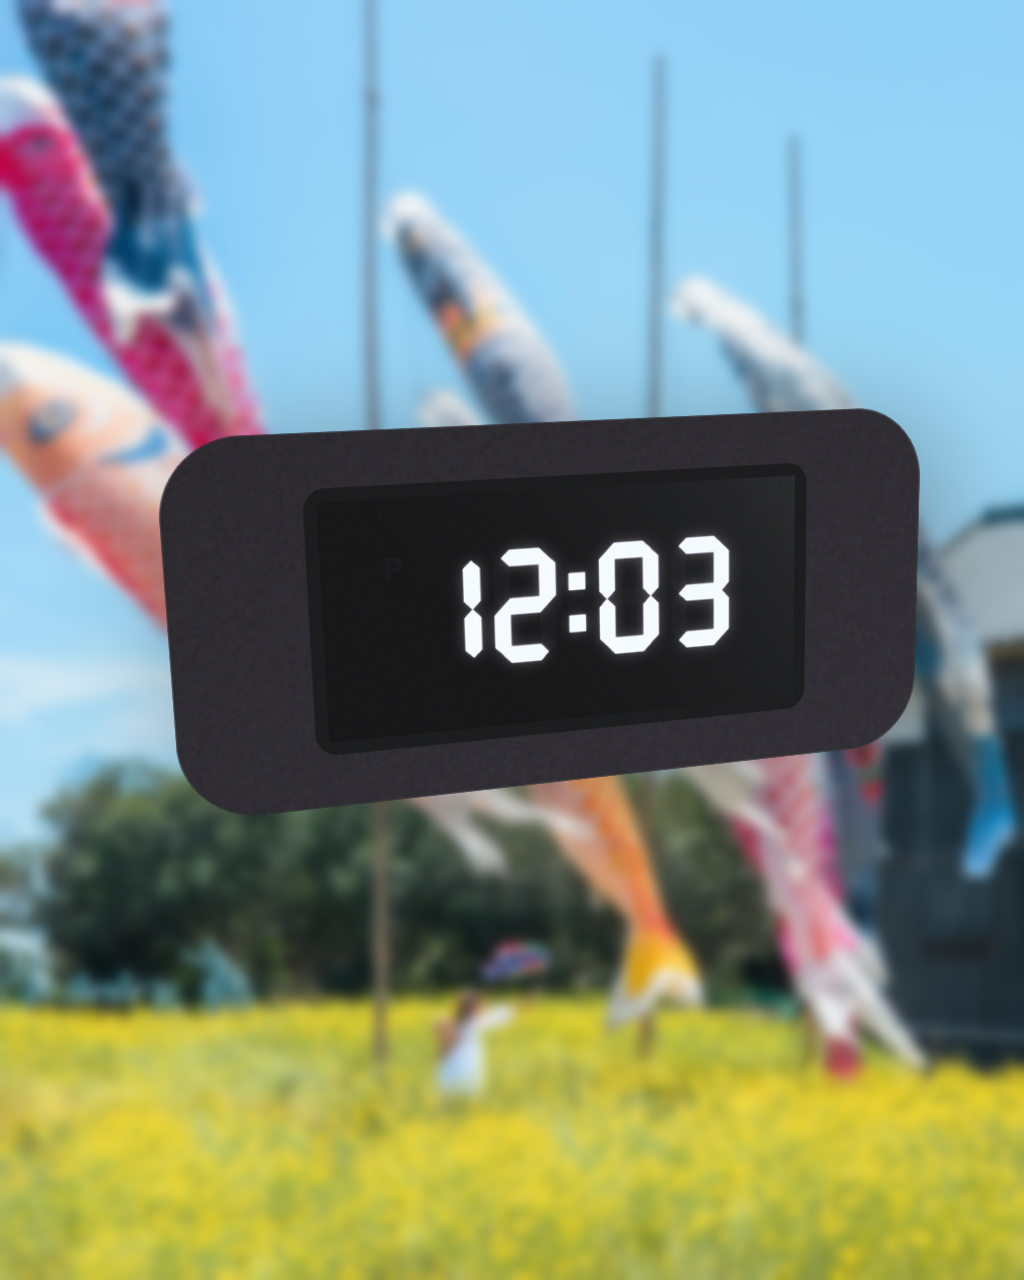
12:03
